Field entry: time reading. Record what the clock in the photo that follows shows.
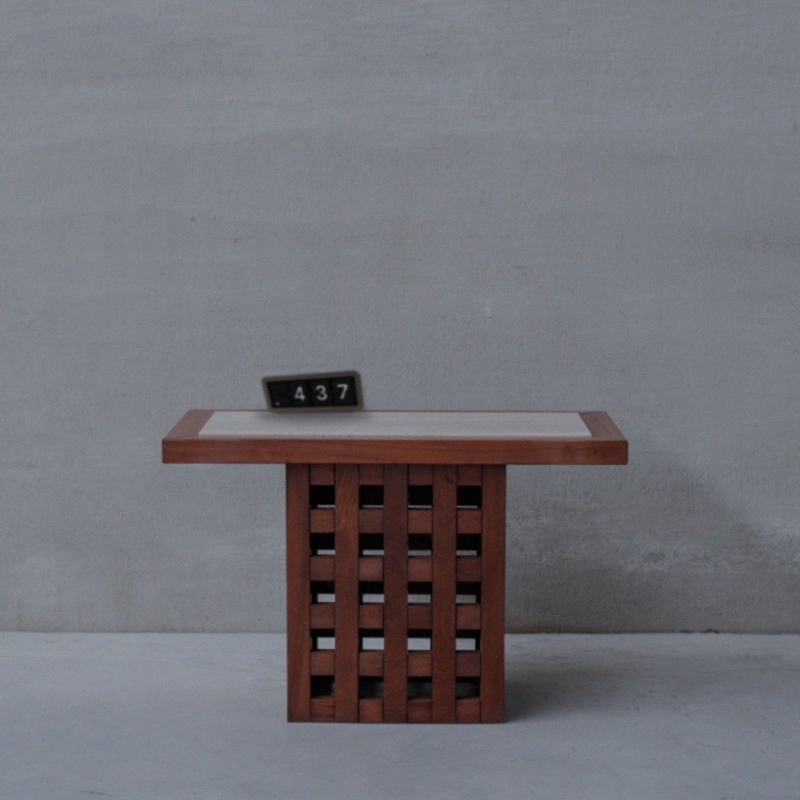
4:37
